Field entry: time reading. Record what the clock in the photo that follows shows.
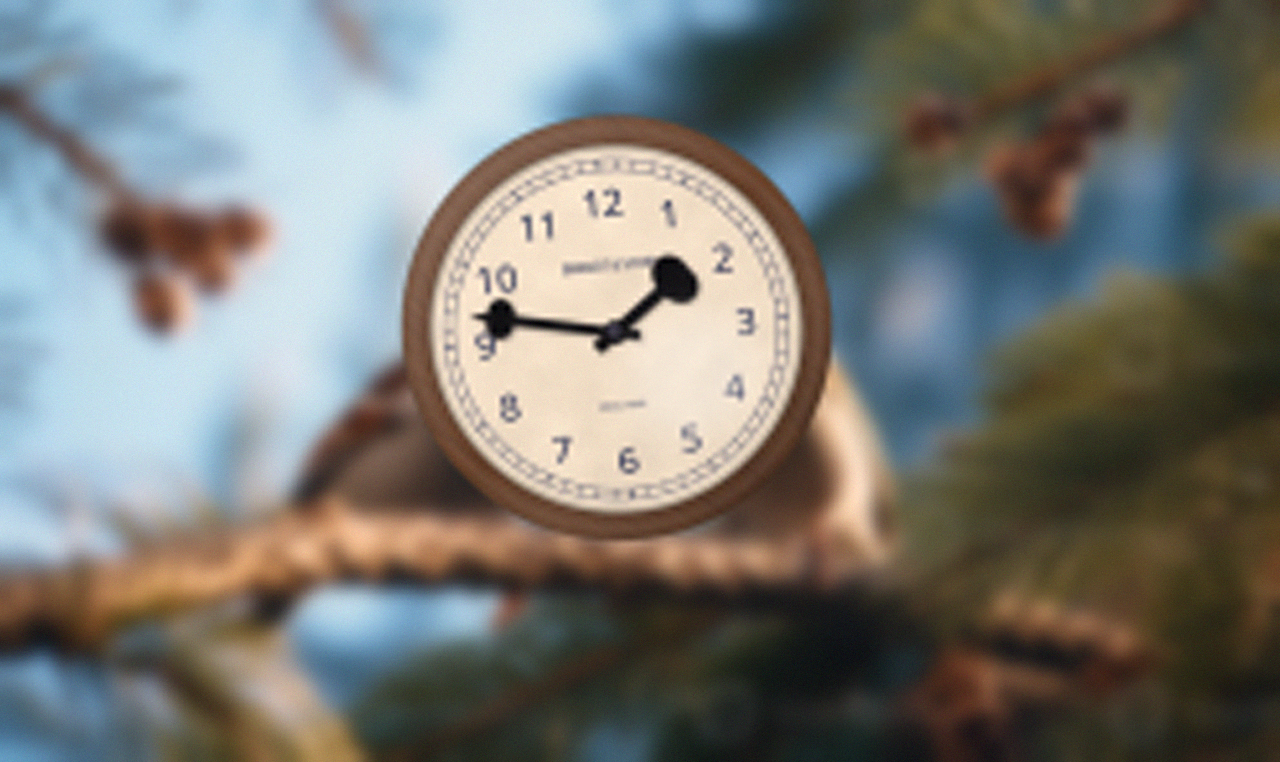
1:47
